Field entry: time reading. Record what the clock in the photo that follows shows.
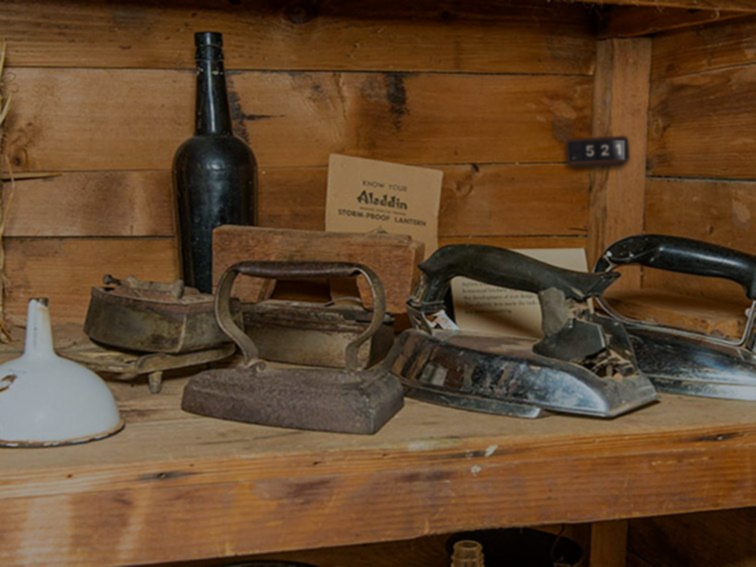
5:21
